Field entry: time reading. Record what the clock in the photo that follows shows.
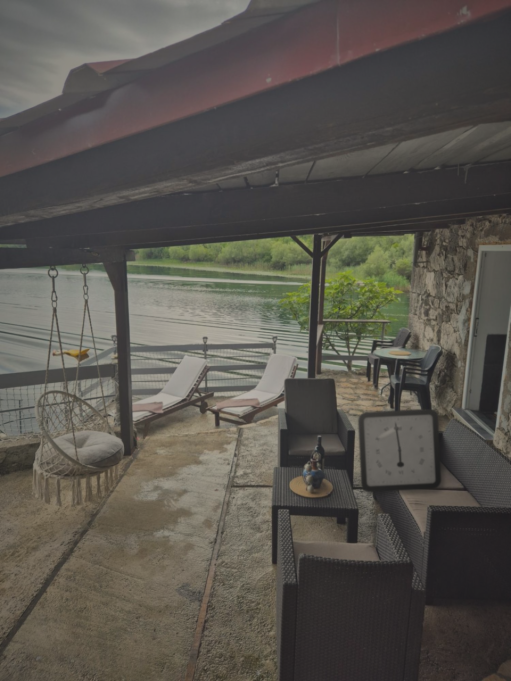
5:59
